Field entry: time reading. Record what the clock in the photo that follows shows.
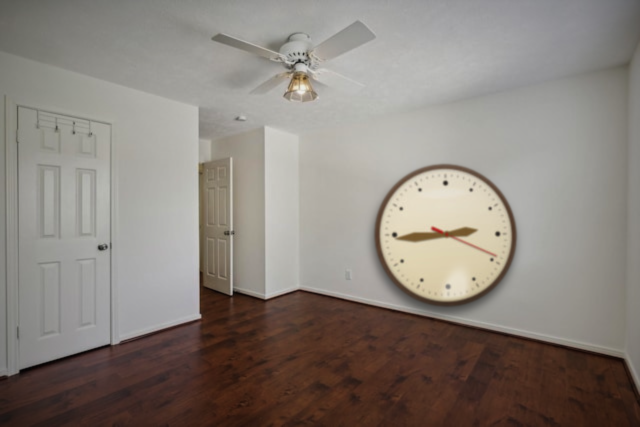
2:44:19
